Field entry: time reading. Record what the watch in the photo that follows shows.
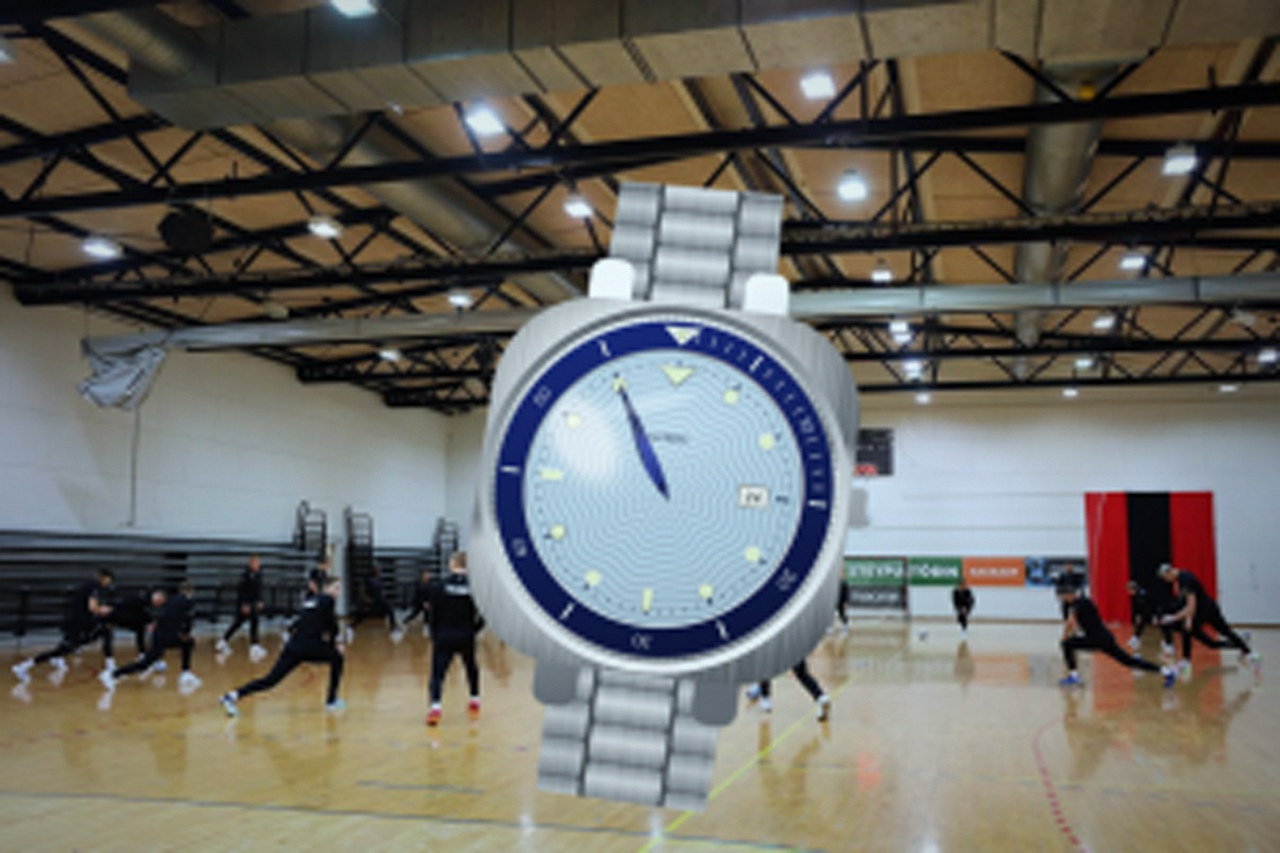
10:55
